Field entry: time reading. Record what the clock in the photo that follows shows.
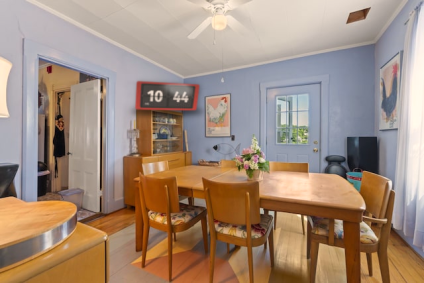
10:44
